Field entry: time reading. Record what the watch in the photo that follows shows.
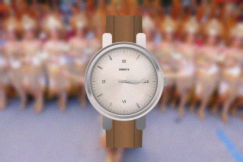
3:15
